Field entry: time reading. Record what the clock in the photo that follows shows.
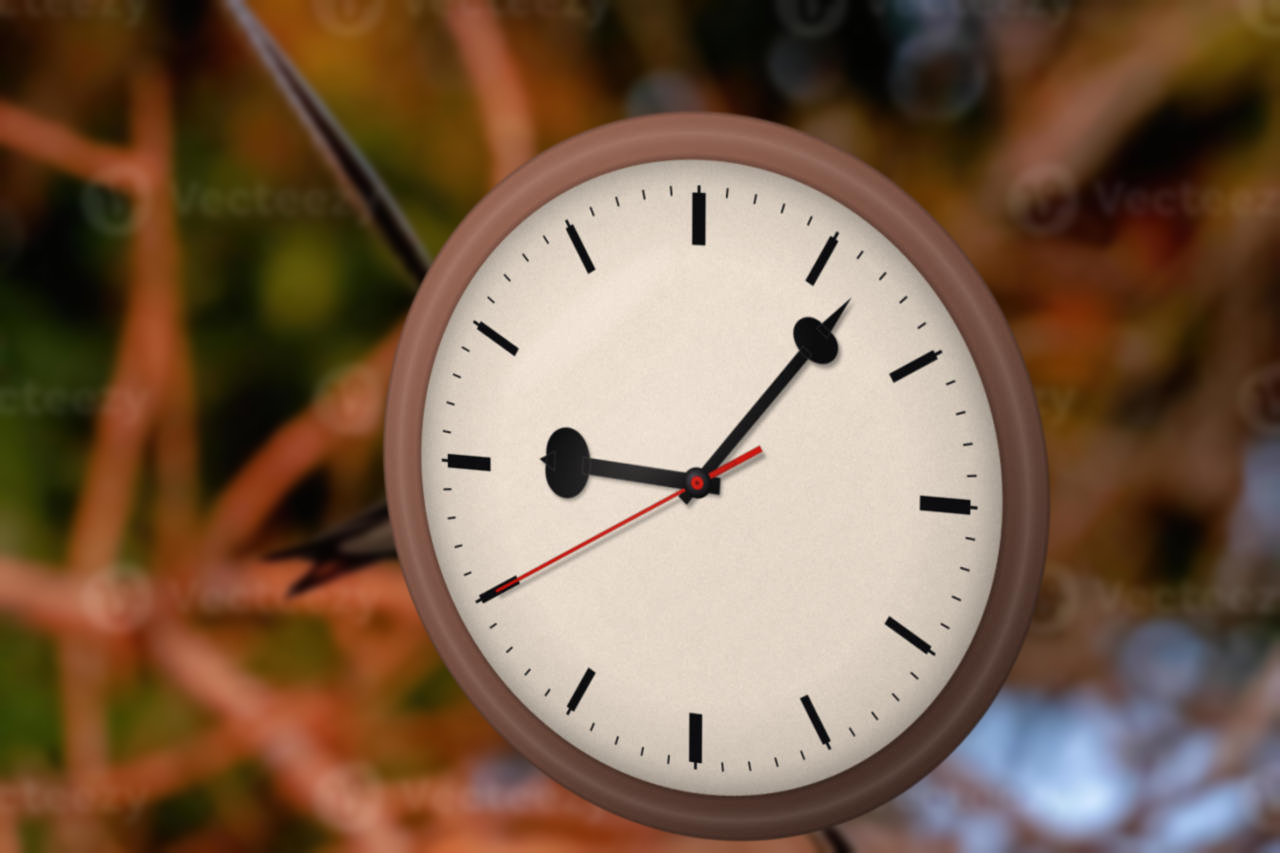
9:06:40
